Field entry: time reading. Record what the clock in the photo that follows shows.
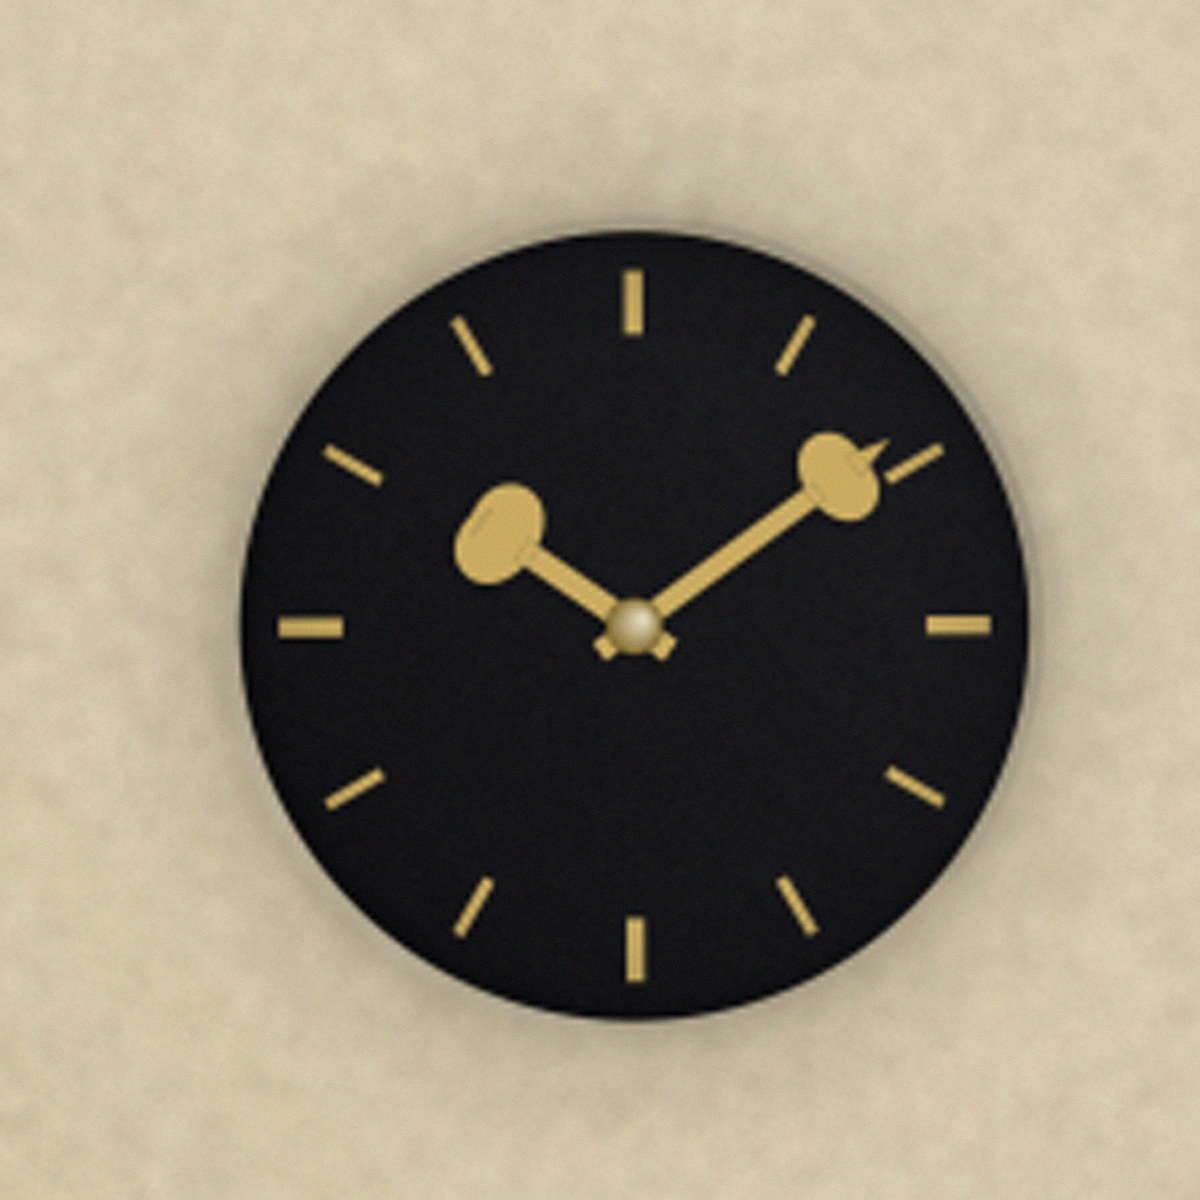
10:09
